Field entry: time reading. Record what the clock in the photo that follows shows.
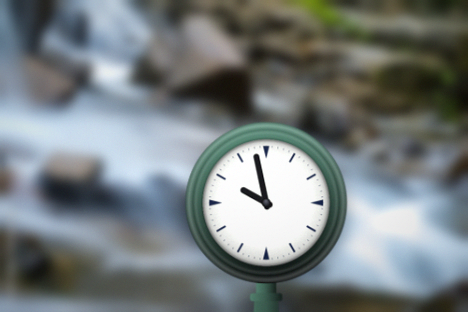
9:58
